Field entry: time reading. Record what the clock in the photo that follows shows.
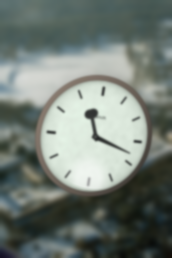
11:18
